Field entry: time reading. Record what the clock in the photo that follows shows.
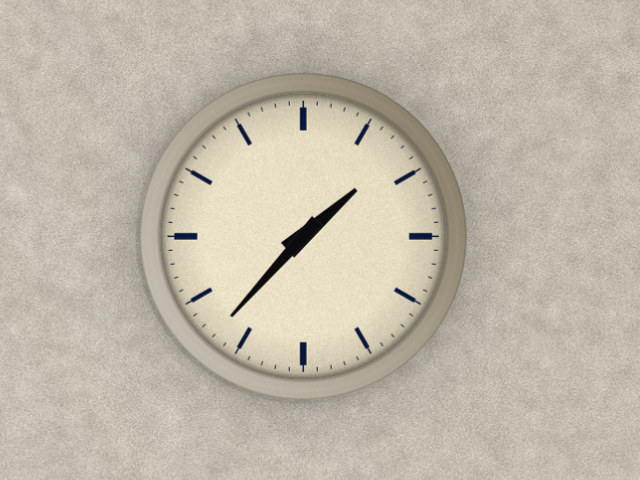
1:37
